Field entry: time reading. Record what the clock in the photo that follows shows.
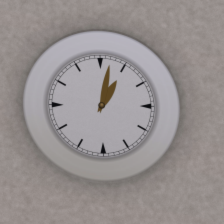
1:02
